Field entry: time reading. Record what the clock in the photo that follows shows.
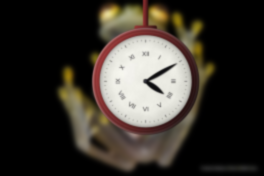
4:10
